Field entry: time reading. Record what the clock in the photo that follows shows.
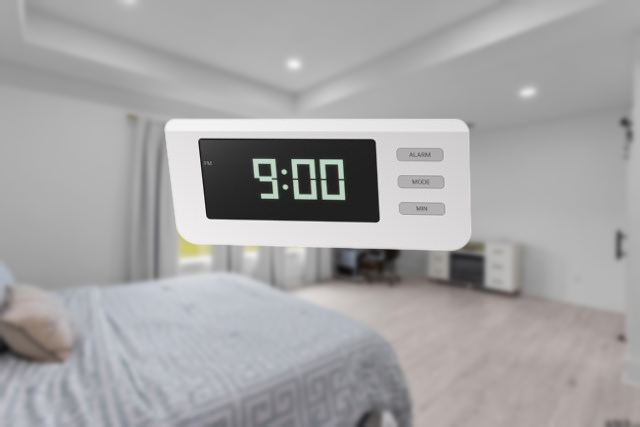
9:00
